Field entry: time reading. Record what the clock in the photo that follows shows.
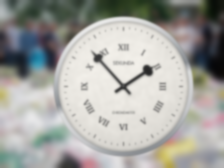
1:53
